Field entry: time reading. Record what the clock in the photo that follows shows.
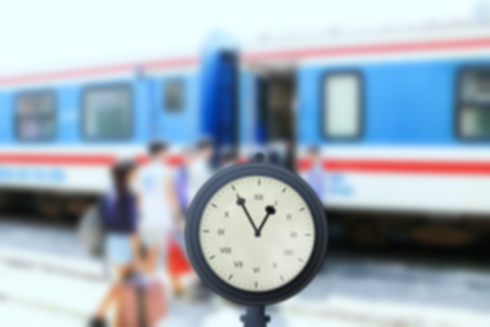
12:55
